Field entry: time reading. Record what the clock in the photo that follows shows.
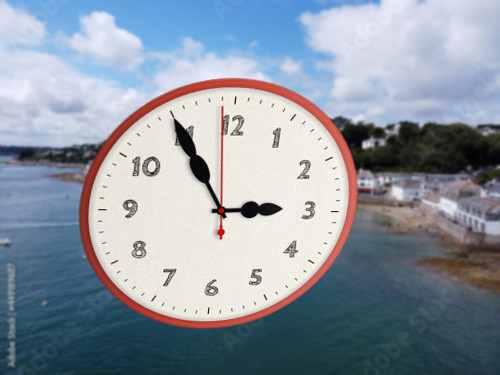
2:54:59
